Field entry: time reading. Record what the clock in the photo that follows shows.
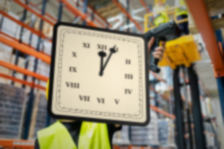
12:04
